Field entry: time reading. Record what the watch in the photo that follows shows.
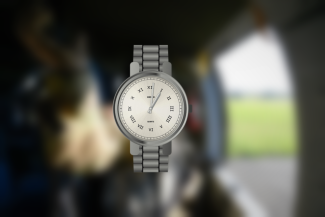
1:01
